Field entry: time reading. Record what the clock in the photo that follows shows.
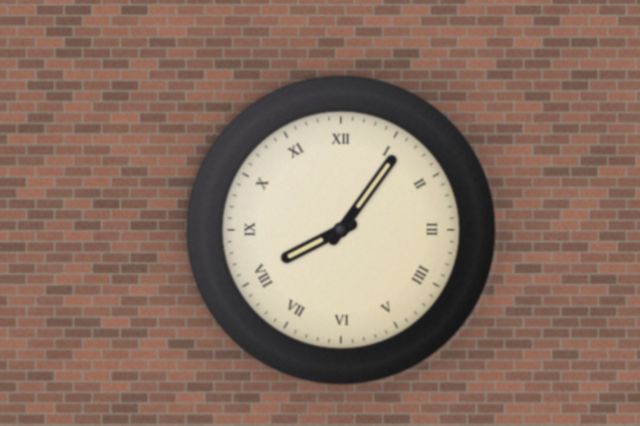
8:06
